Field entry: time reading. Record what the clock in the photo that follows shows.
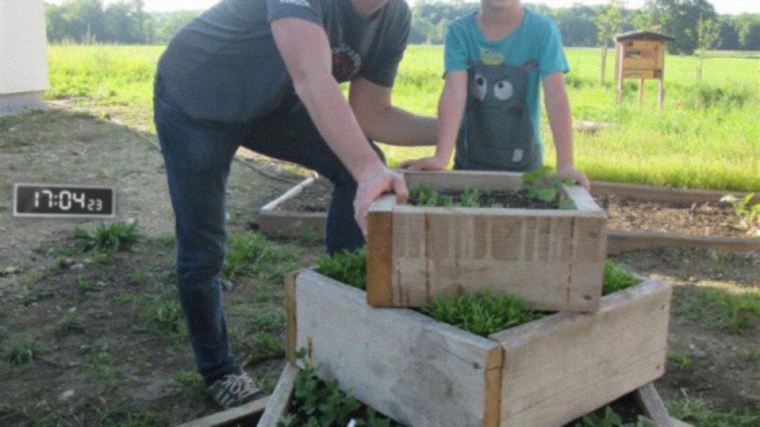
17:04
